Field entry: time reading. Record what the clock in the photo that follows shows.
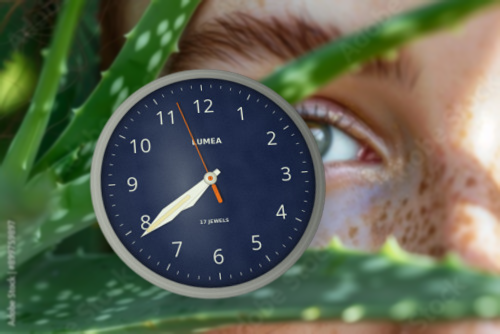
7:38:57
